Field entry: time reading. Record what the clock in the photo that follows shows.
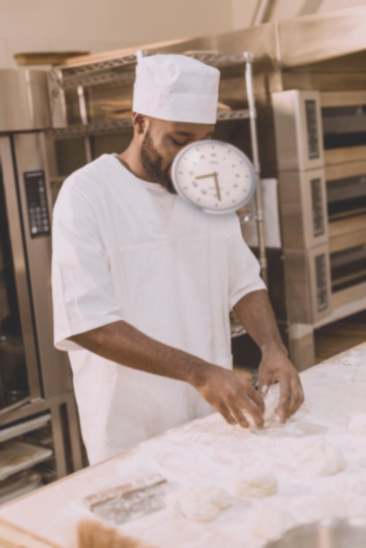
8:29
